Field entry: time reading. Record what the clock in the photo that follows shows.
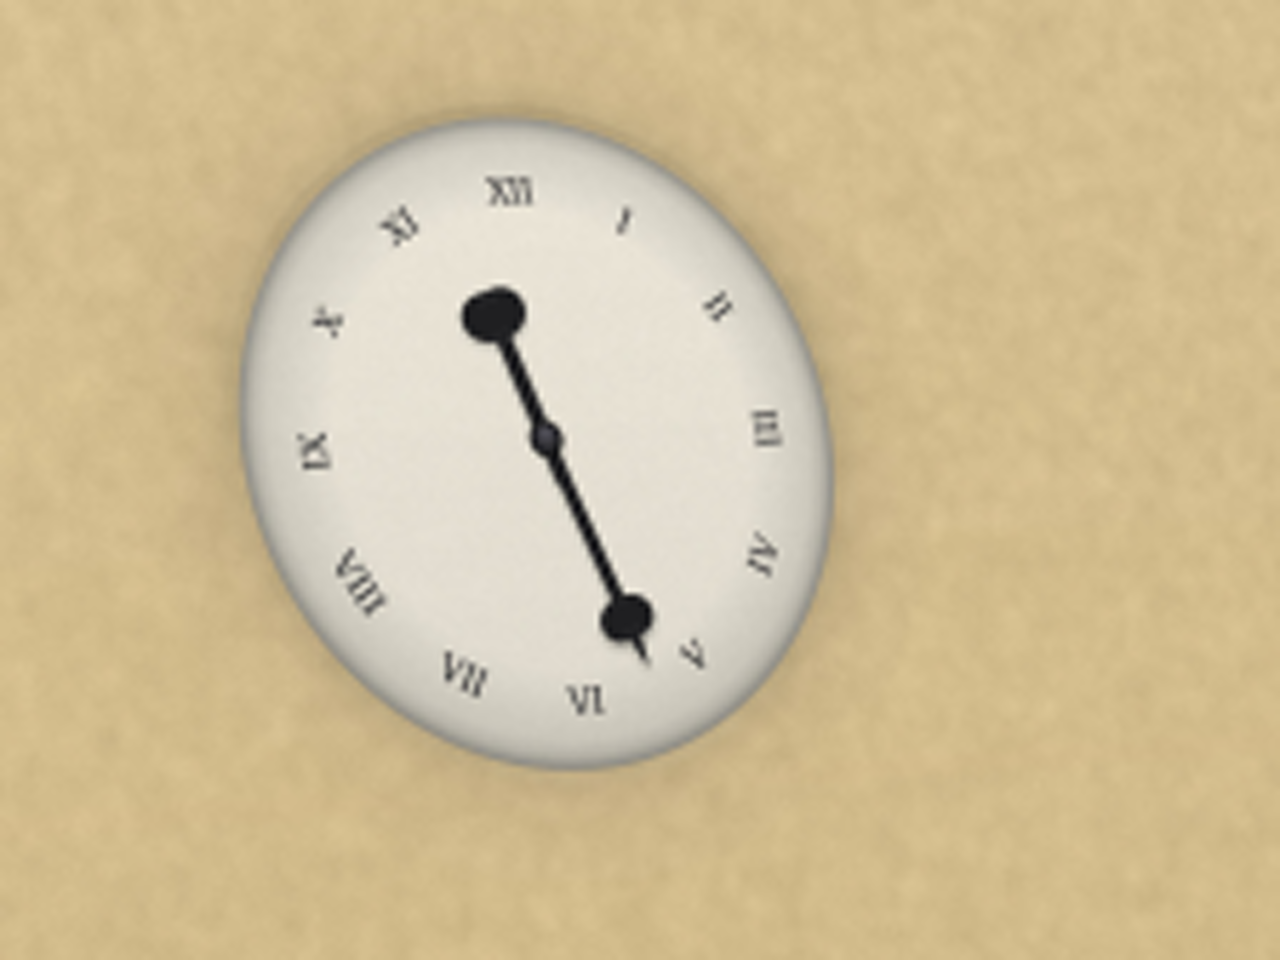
11:27
